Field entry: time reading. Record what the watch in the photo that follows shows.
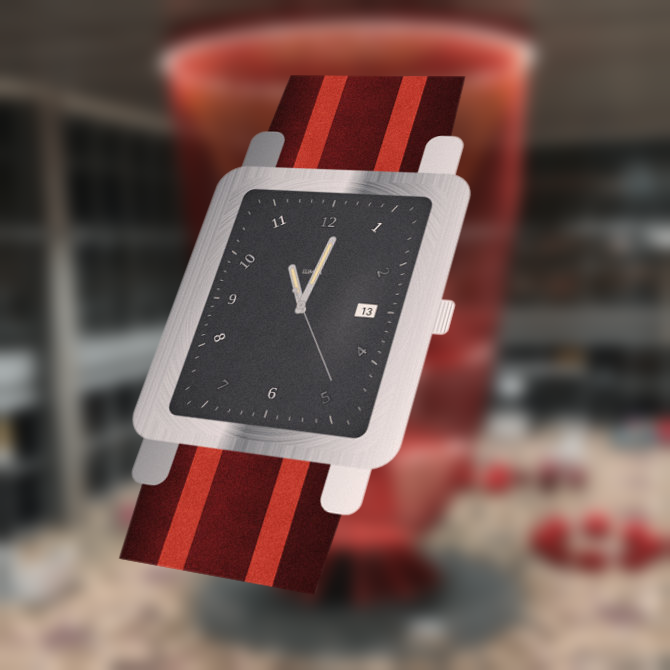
11:01:24
